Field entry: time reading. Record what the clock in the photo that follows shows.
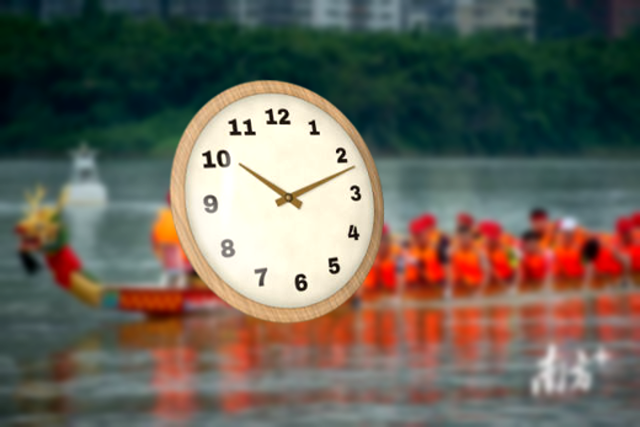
10:12
